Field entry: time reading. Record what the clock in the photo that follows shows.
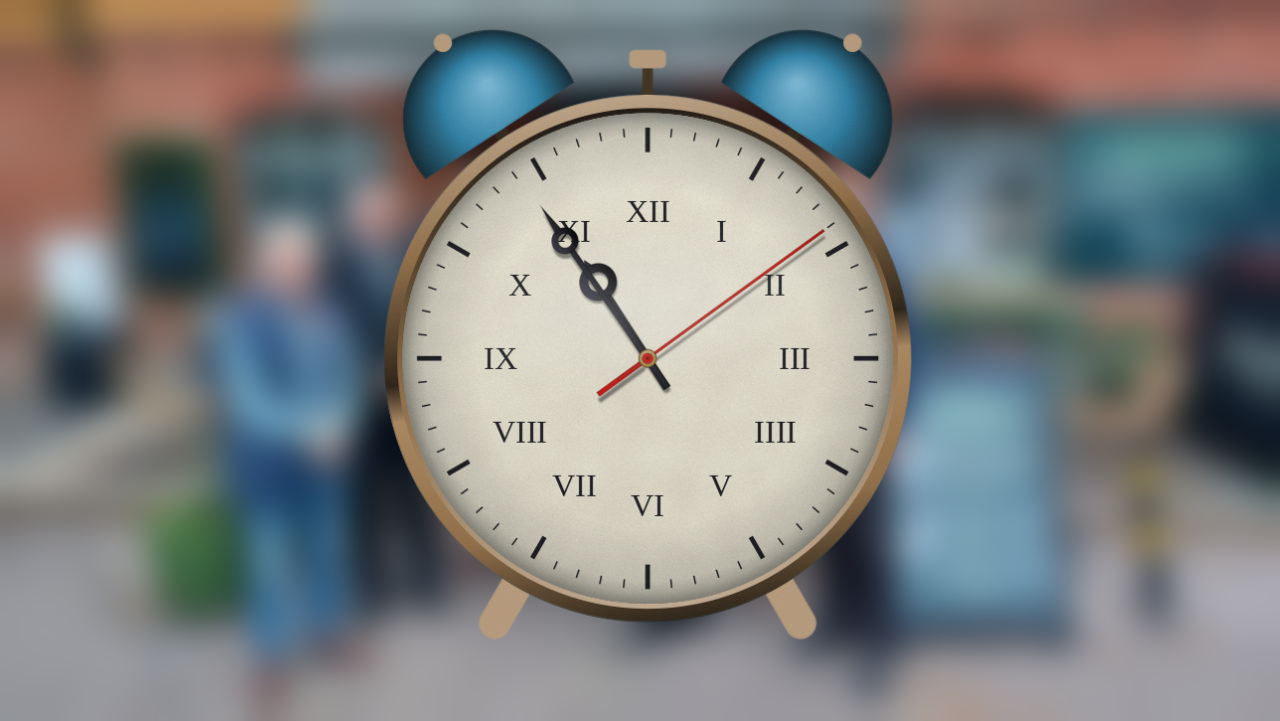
10:54:09
